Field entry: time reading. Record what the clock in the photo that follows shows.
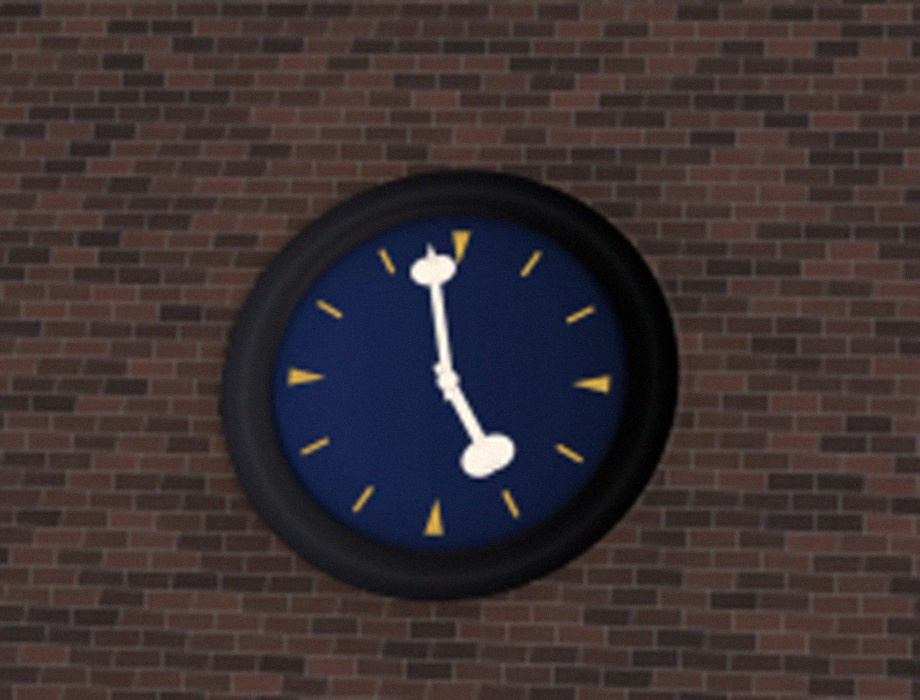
4:58
